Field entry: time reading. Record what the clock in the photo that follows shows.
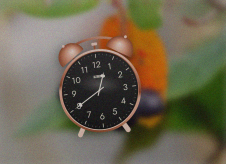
12:40
